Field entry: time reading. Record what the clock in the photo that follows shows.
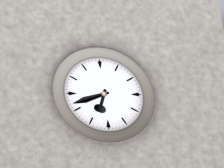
6:42
